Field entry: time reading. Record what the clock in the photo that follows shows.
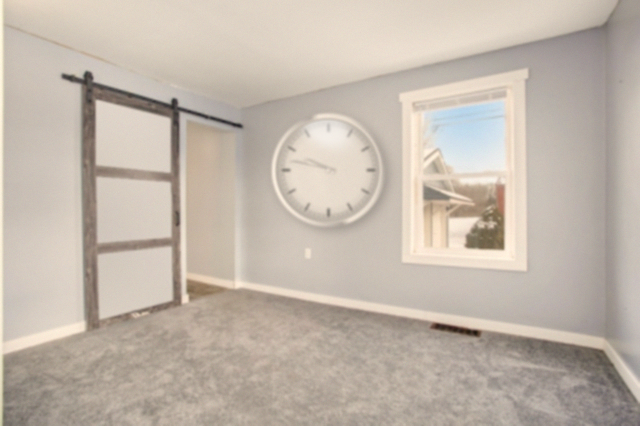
9:47
